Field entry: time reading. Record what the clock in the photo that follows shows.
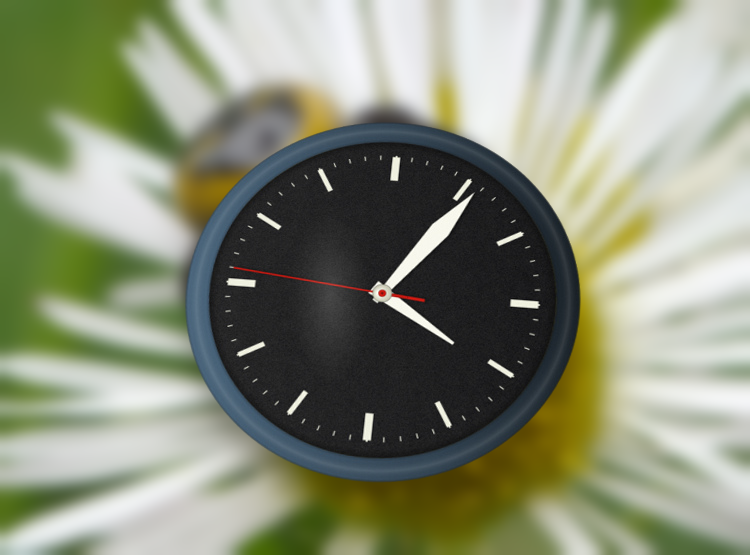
4:05:46
